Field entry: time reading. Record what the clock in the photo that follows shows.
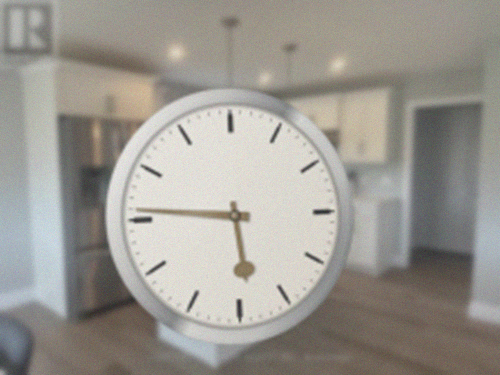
5:46
